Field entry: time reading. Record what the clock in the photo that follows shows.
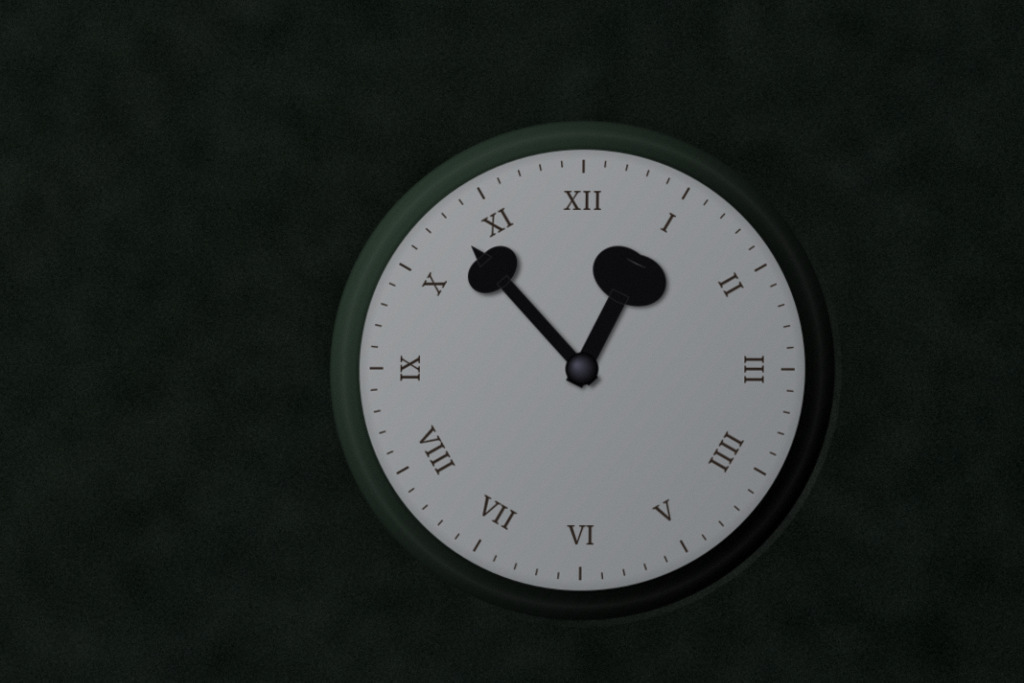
12:53
